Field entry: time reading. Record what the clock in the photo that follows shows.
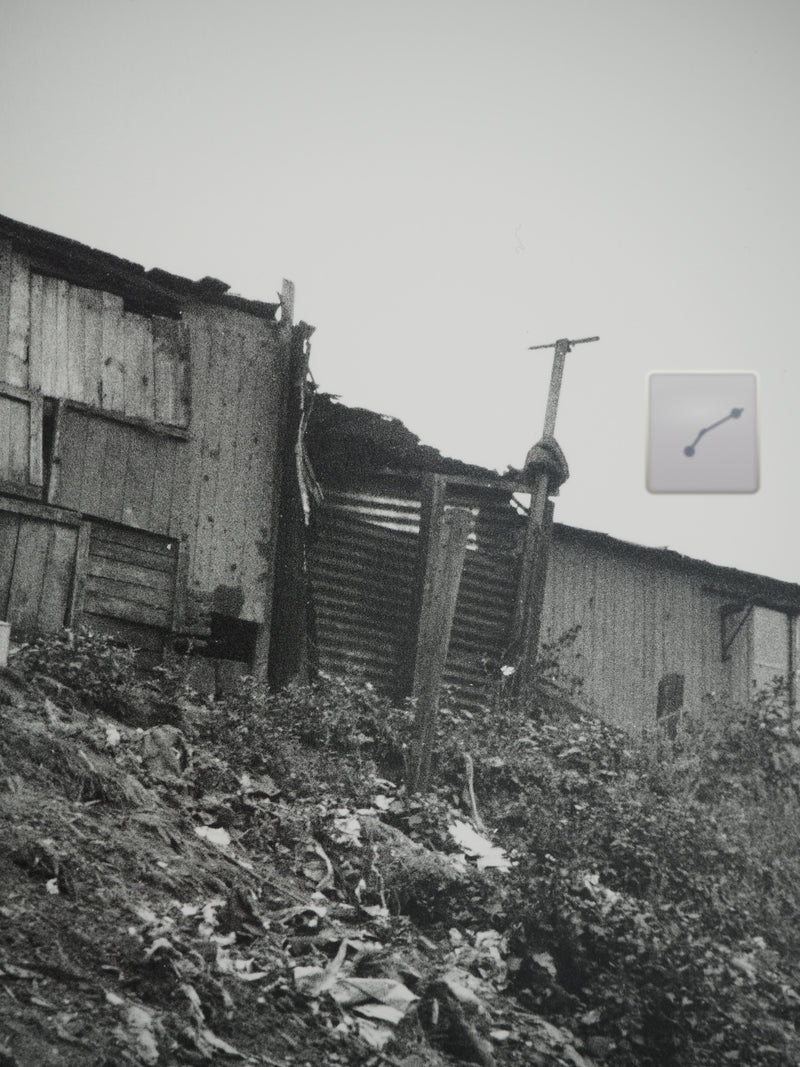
7:10
